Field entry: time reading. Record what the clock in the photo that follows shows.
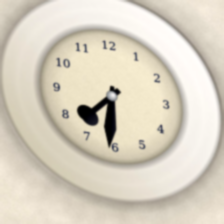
7:31
